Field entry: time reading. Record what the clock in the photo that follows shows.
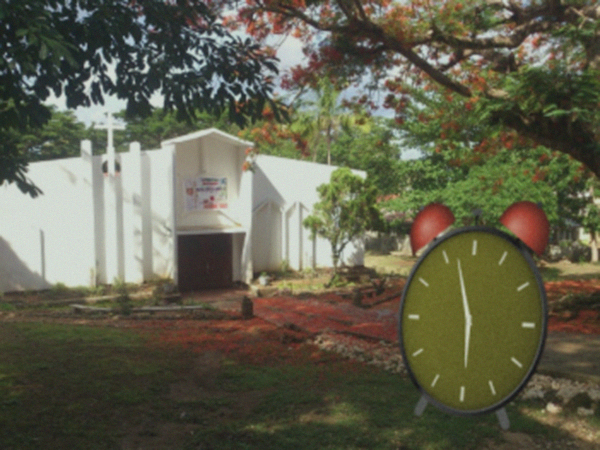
5:57
